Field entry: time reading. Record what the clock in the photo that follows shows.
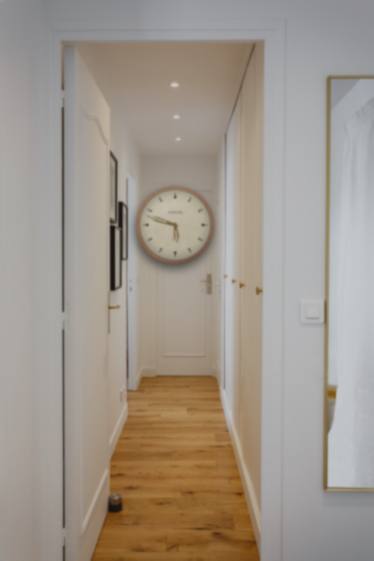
5:48
